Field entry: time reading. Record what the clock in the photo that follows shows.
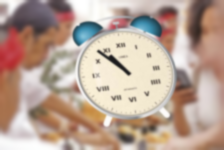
10:53
